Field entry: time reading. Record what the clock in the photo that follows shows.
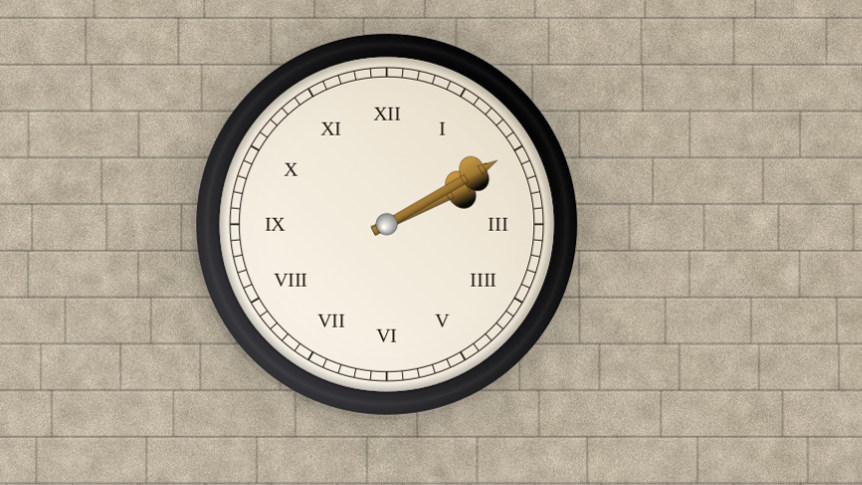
2:10
